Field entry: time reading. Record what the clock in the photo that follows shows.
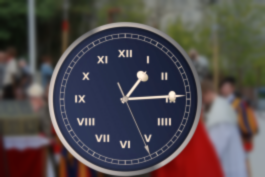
1:14:26
